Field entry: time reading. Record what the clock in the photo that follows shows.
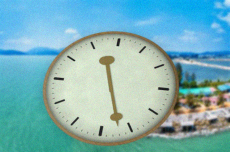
11:27
